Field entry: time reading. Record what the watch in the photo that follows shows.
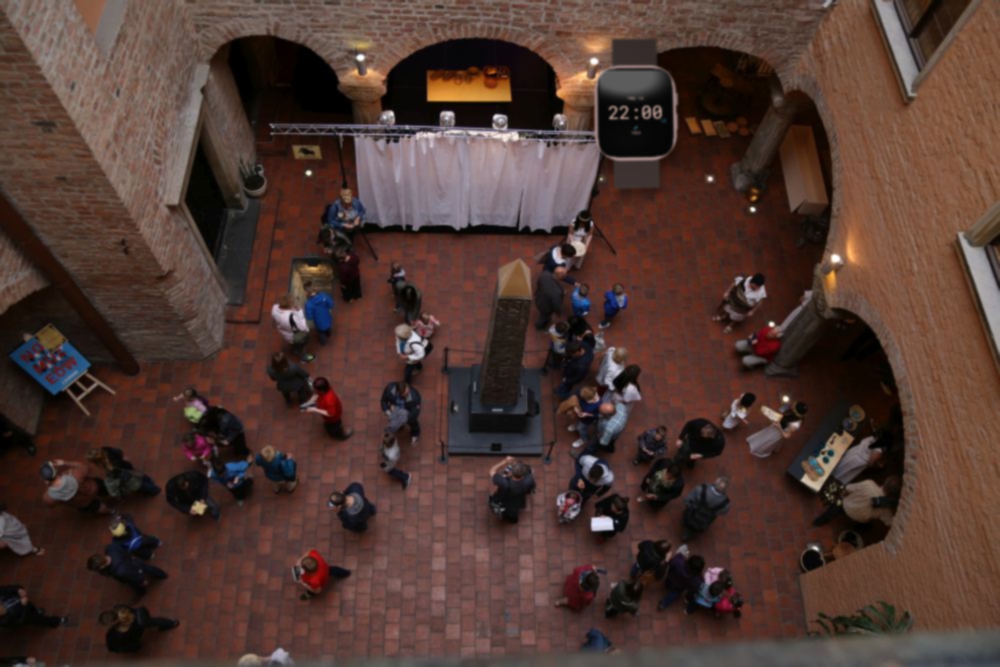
22:00
